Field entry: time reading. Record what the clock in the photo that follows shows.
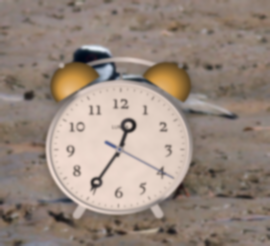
12:35:20
